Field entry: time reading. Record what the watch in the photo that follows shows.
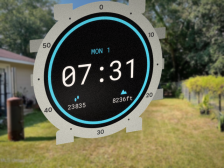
7:31
